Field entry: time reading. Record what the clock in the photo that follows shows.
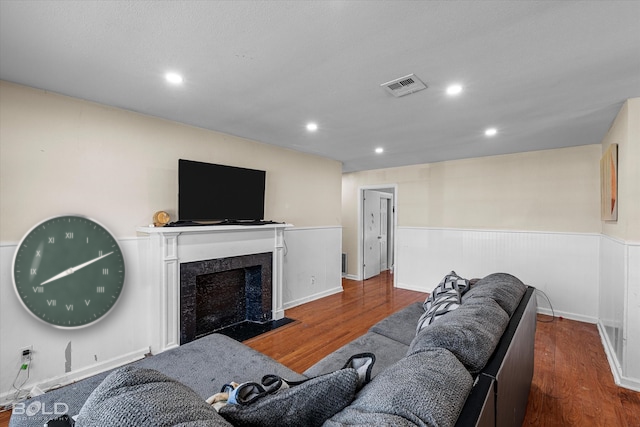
8:11
